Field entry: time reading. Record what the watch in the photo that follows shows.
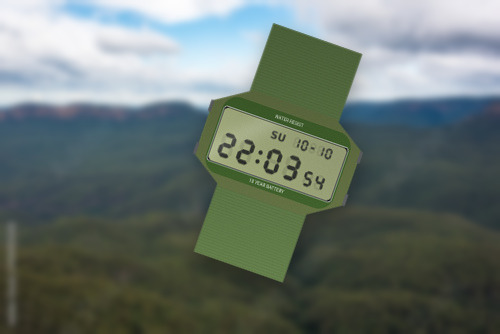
22:03:54
